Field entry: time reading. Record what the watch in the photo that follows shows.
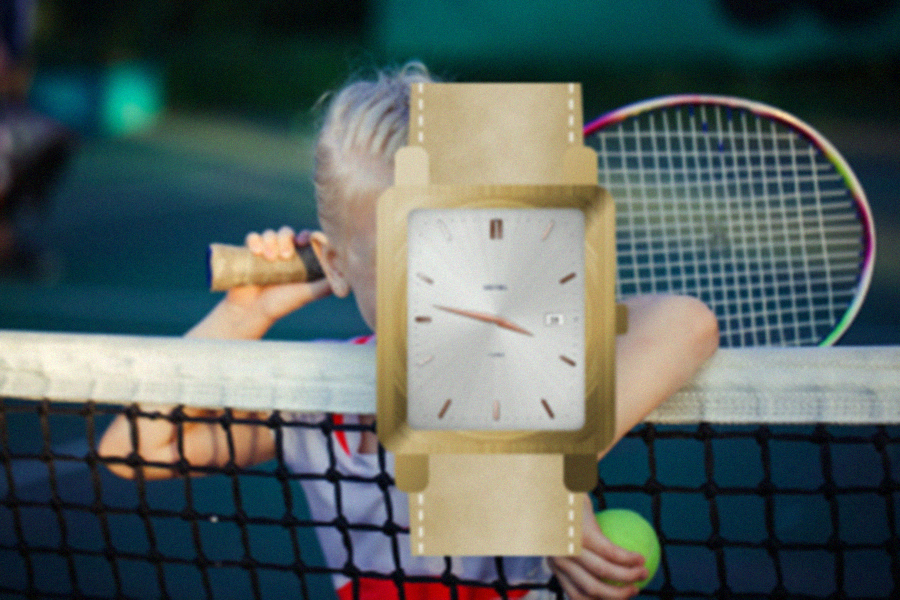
3:47
